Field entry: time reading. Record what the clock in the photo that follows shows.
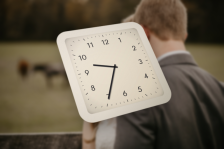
9:35
